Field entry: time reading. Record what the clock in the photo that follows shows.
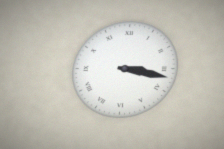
3:17
